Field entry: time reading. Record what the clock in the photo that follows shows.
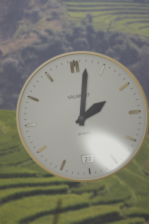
2:02
